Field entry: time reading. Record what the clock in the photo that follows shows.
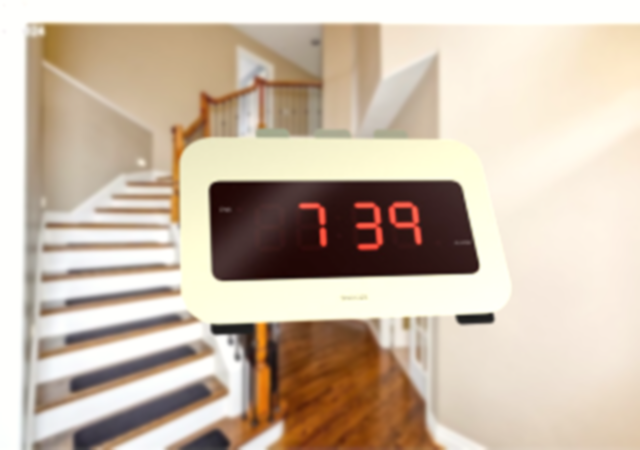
7:39
